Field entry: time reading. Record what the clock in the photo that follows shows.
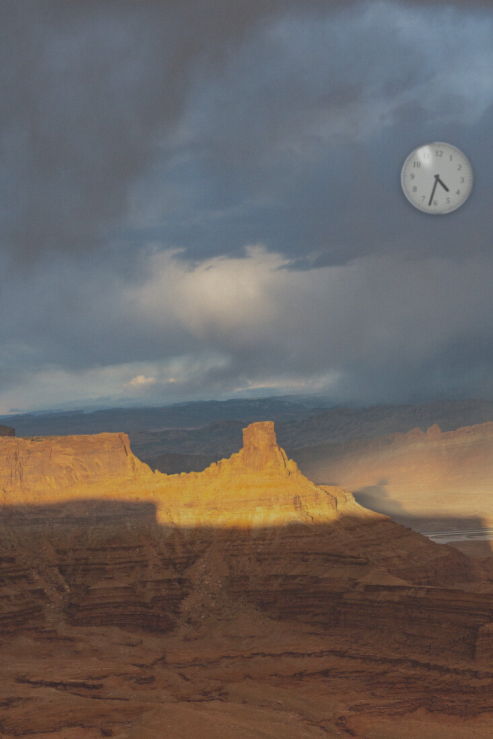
4:32
